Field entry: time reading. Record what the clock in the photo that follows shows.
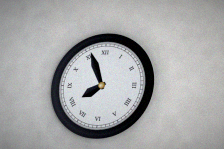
7:56
